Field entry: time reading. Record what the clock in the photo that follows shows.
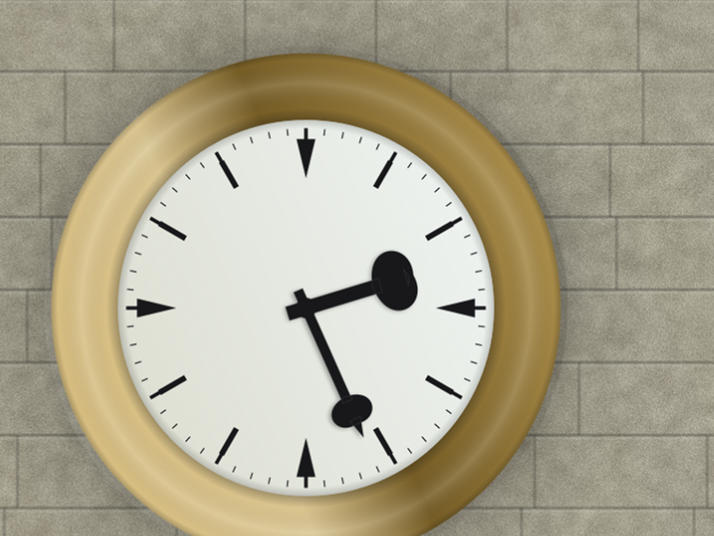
2:26
